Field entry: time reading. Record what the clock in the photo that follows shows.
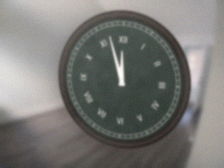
11:57
